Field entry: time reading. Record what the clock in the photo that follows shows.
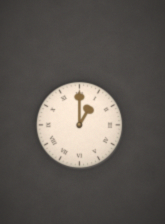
1:00
